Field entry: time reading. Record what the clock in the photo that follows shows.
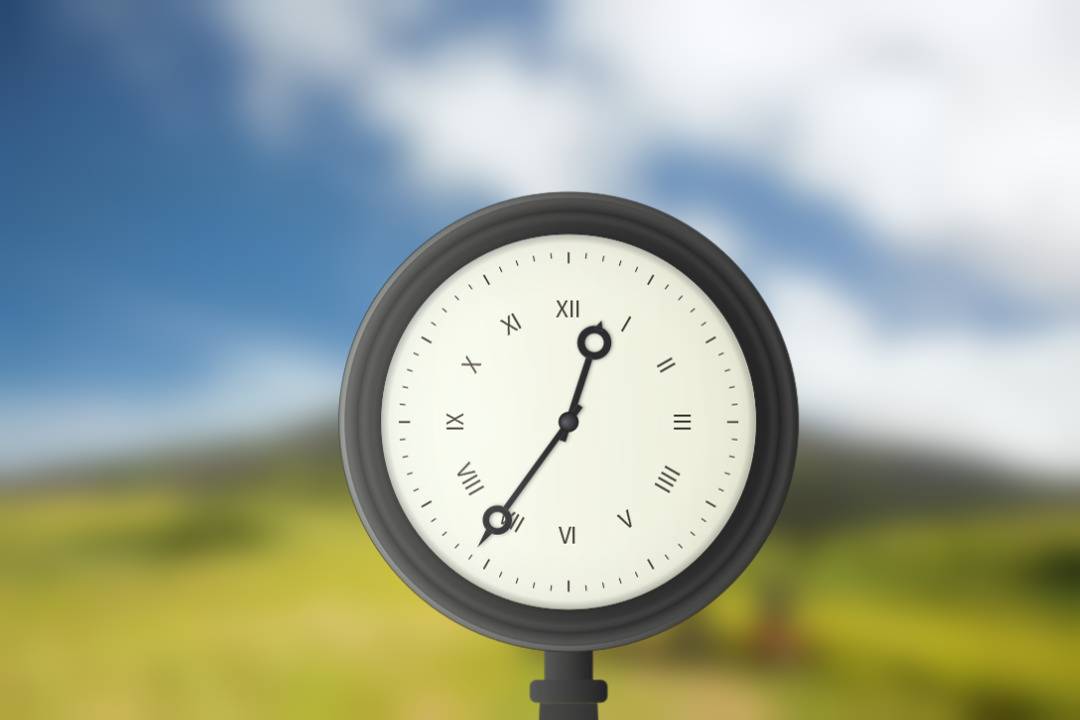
12:36
